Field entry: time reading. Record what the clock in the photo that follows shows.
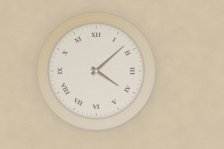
4:08
